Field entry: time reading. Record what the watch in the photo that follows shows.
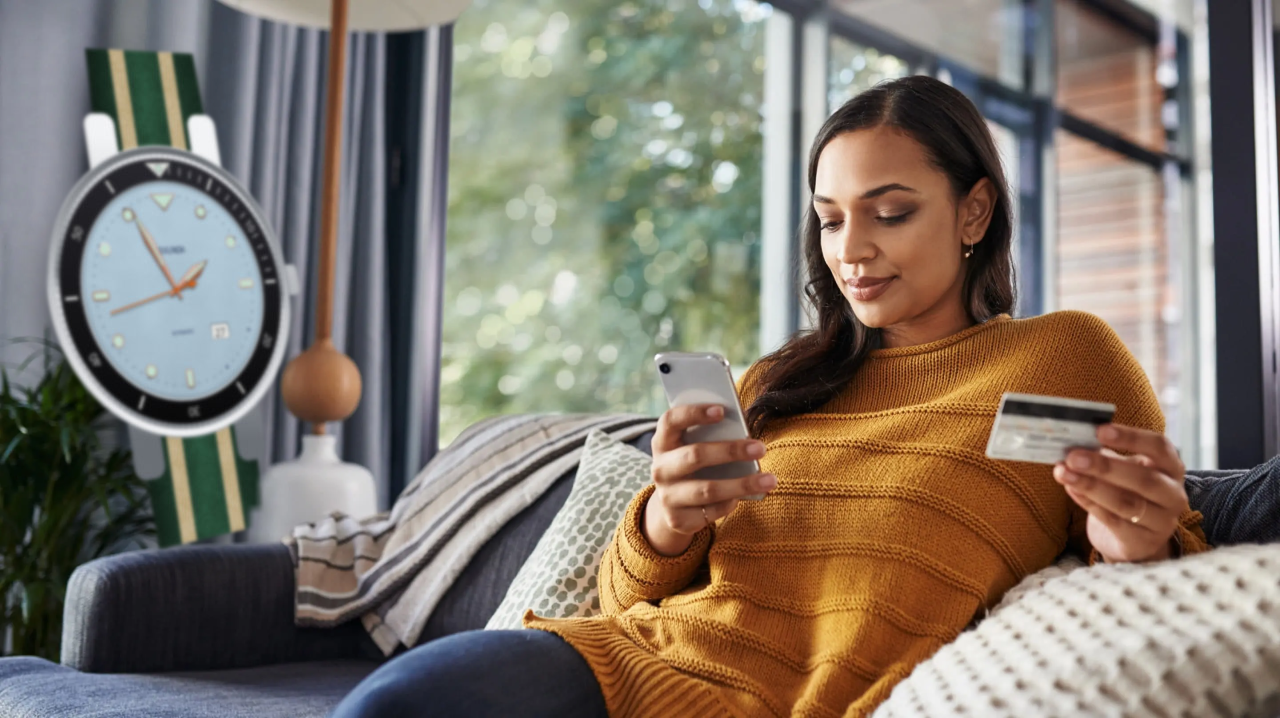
1:55:43
